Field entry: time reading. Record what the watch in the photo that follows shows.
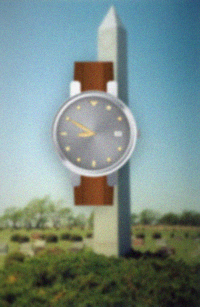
8:50
